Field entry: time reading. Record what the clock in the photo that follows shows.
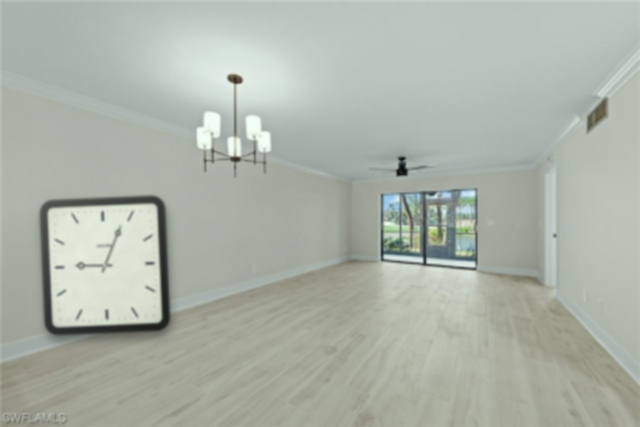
9:04
